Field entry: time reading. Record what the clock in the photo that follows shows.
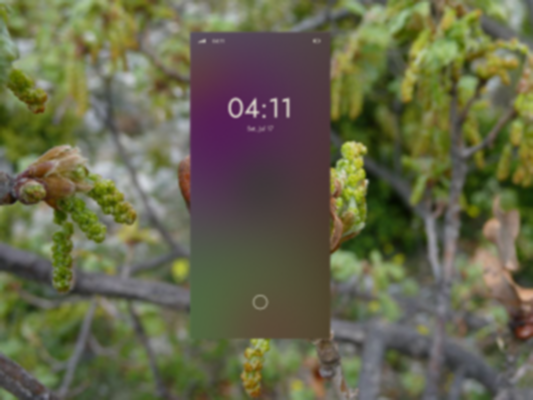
4:11
